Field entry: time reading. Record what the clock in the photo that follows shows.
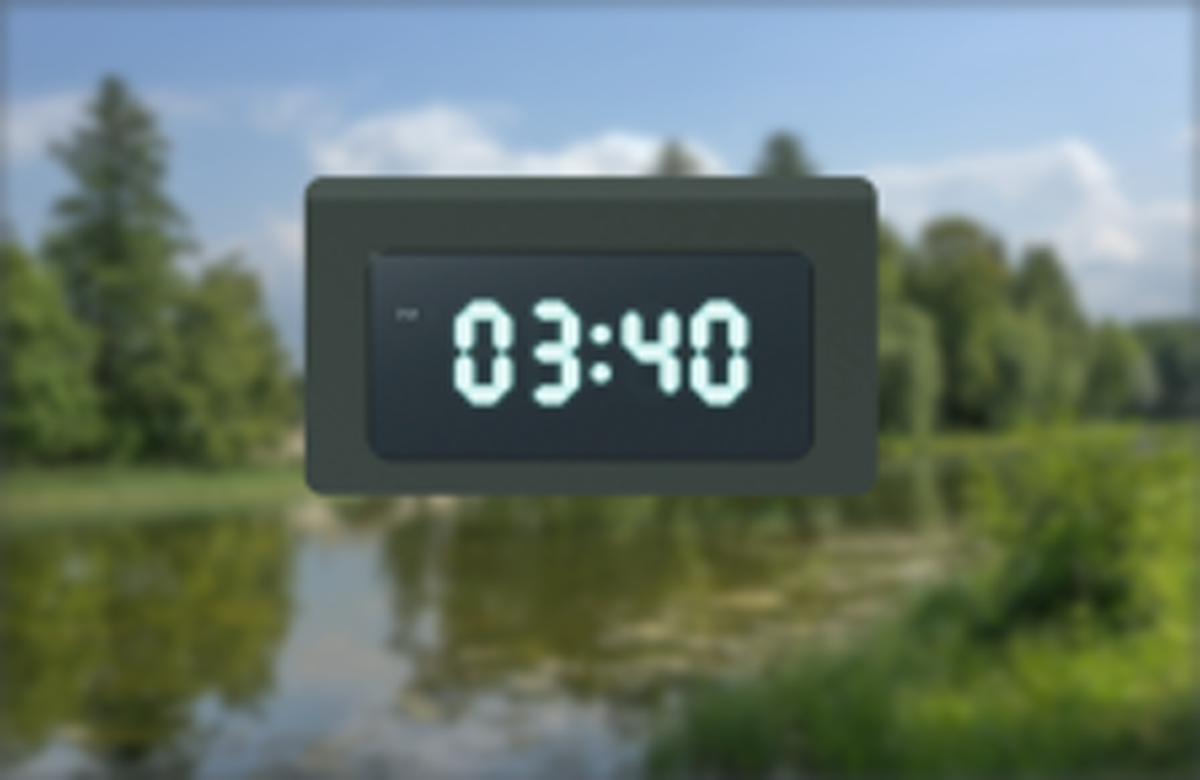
3:40
